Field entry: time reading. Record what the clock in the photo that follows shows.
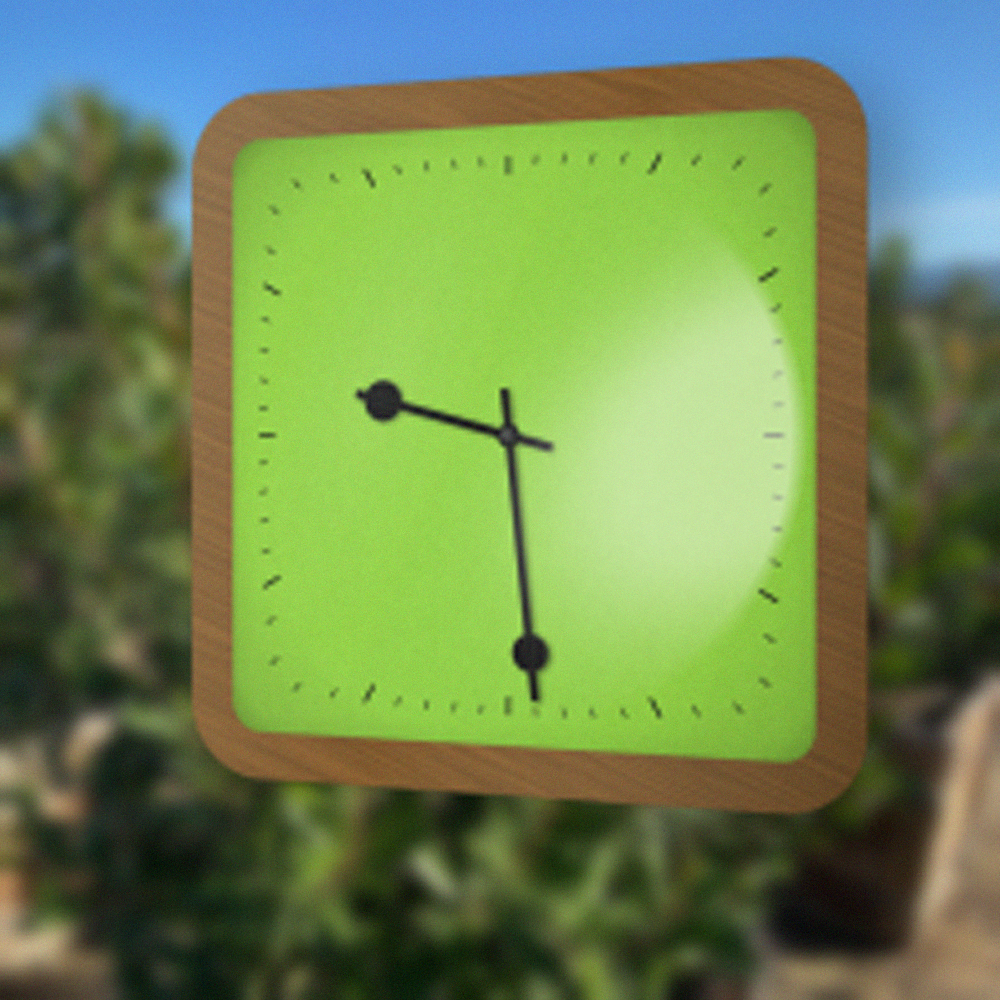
9:29
